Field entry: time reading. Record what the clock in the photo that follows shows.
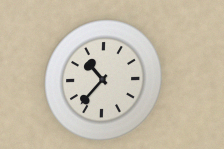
10:37
